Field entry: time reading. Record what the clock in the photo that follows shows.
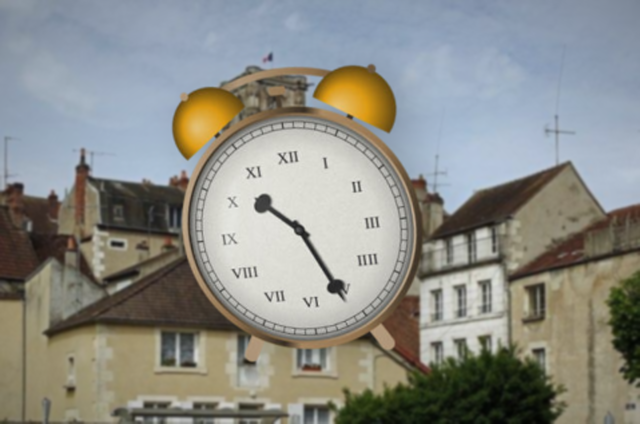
10:26
